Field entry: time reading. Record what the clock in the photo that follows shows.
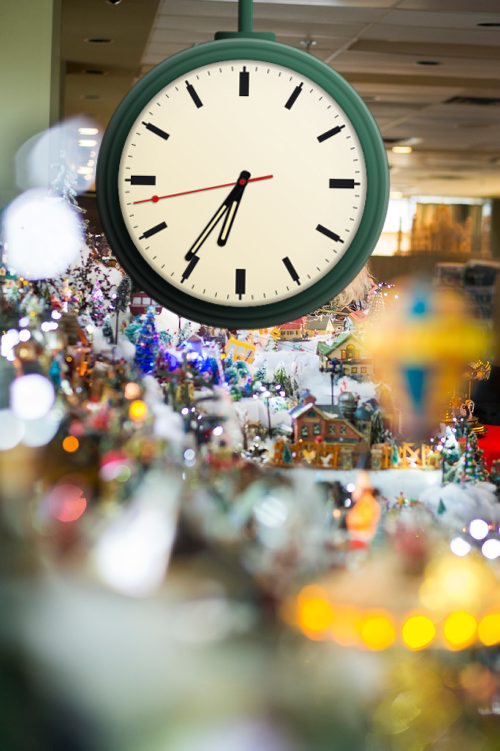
6:35:43
